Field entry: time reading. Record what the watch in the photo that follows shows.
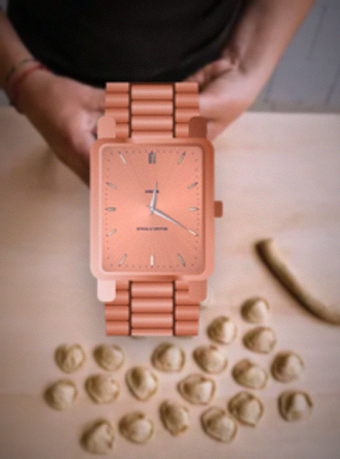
12:20
